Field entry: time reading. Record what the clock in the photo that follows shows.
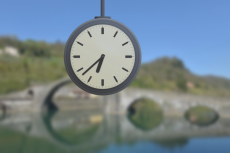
6:38
